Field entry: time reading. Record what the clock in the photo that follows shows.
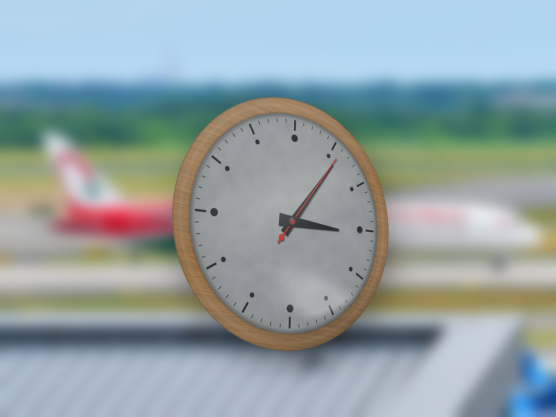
3:06:06
